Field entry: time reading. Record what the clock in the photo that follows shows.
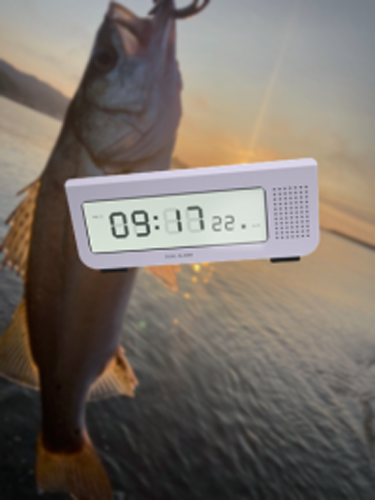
9:17:22
